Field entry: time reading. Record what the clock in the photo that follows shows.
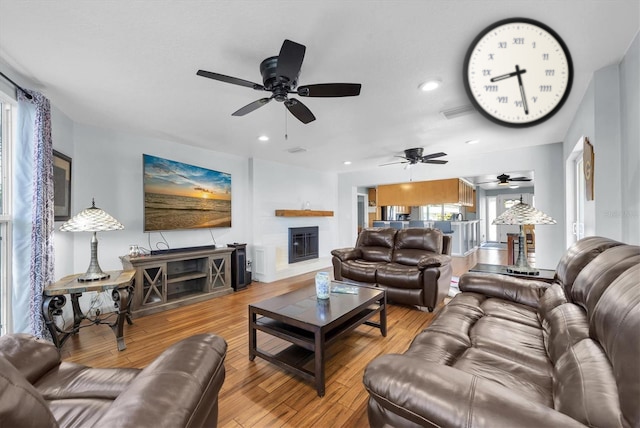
8:28
